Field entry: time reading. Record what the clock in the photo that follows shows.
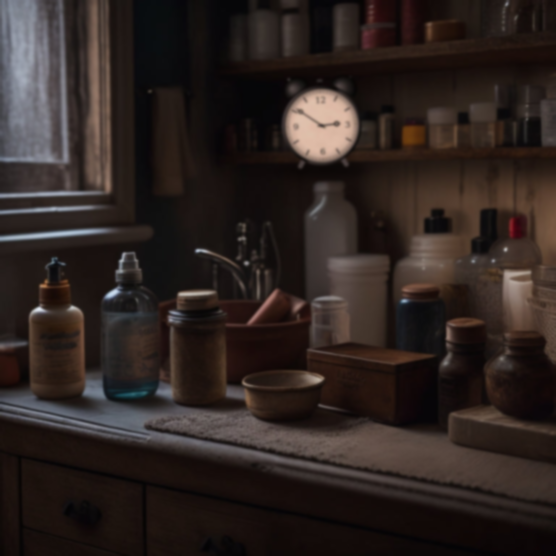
2:51
